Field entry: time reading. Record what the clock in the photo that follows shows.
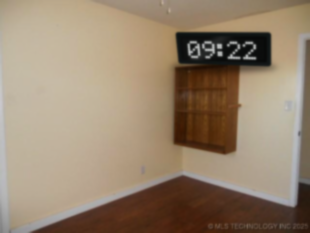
9:22
